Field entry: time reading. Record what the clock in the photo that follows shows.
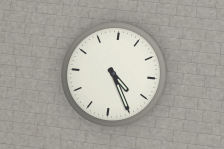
4:25
